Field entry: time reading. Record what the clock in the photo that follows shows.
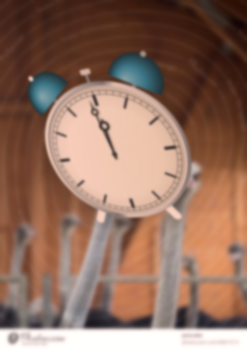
11:59
